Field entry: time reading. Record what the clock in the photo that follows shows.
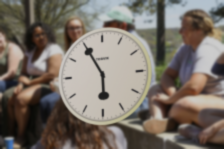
5:55
